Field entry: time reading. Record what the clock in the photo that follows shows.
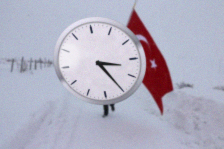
3:25
